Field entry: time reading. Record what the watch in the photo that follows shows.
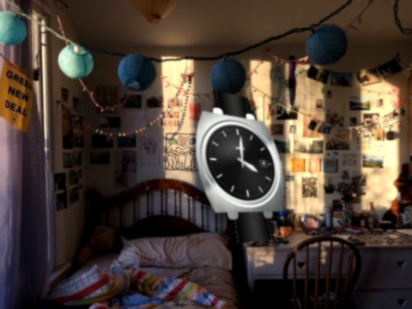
4:01
